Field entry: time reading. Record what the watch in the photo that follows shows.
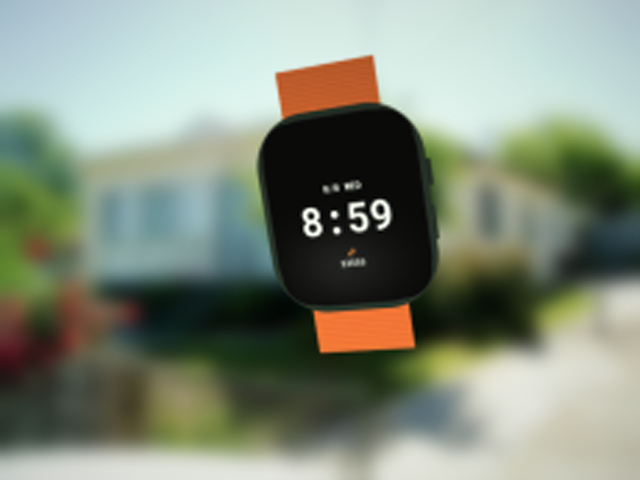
8:59
